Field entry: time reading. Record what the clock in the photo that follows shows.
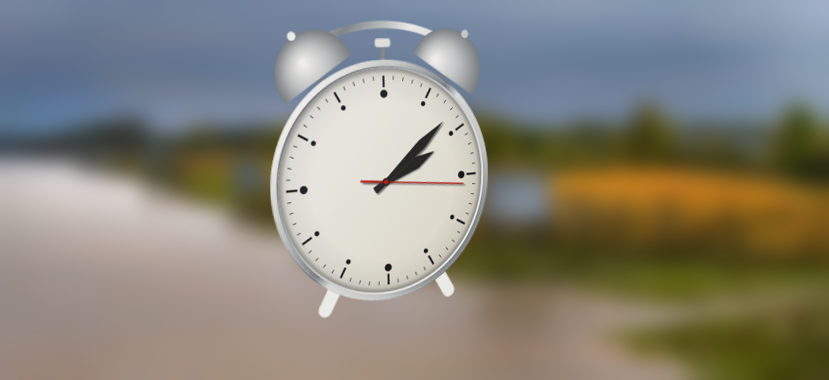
2:08:16
